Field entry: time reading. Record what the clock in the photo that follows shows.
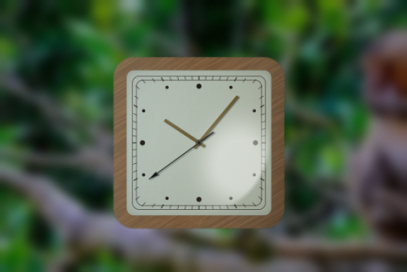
10:06:39
